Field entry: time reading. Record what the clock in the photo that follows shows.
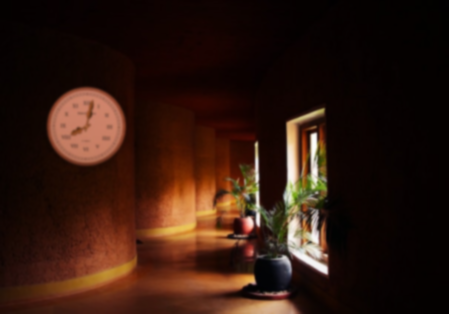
8:02
